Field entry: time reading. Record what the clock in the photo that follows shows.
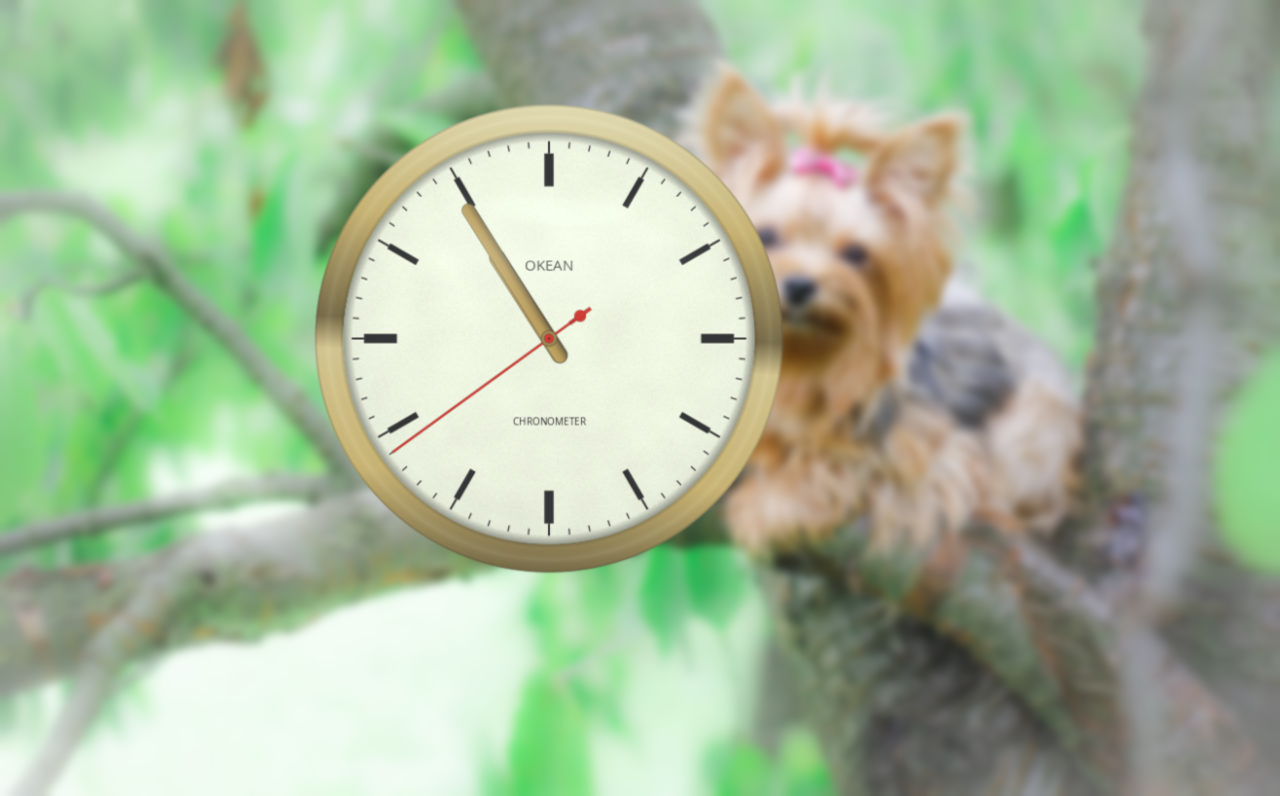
10:54:39
